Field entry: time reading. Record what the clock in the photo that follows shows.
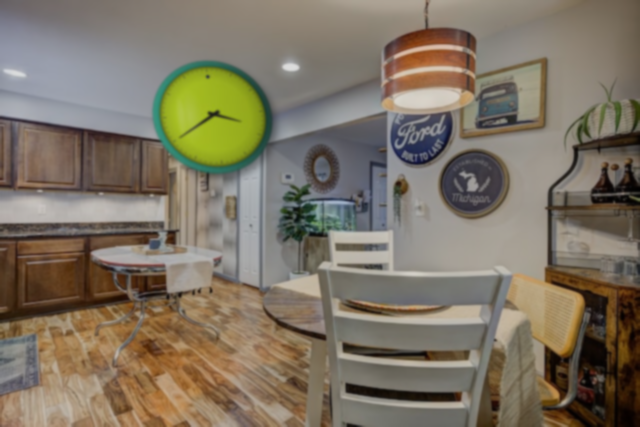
3:40
